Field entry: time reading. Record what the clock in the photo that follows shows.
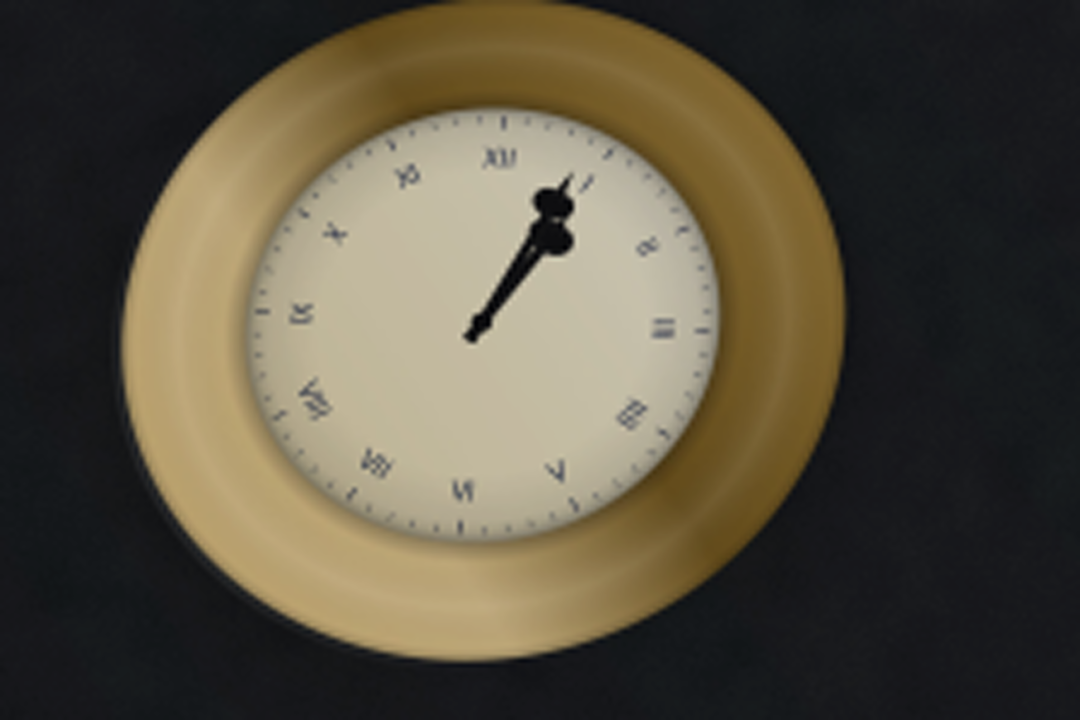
1:04
